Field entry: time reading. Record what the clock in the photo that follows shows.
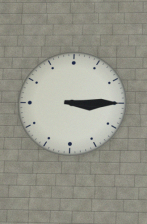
3:15
